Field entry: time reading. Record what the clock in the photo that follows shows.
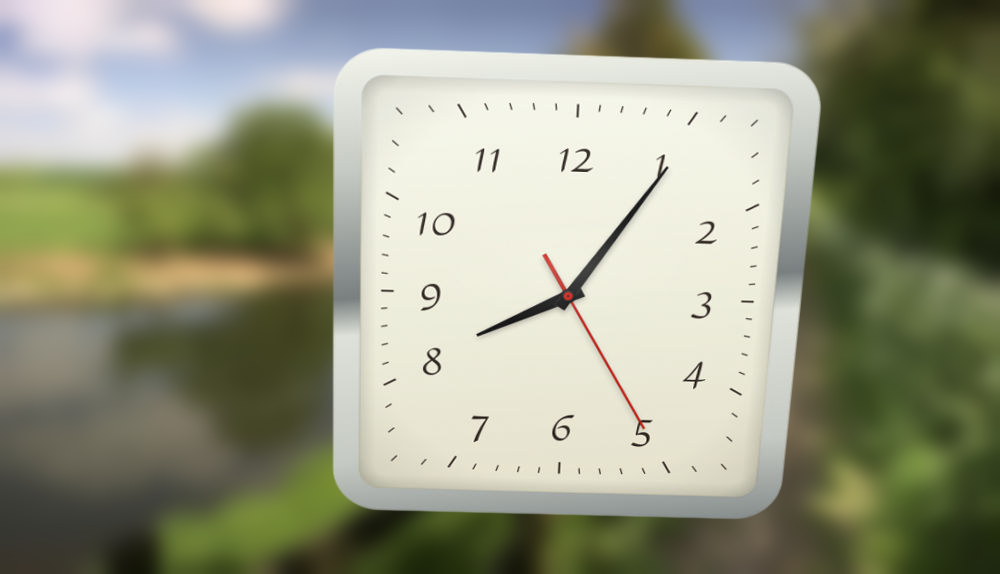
8:05:25
